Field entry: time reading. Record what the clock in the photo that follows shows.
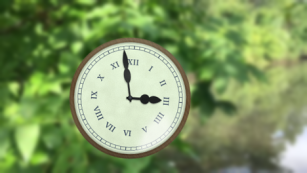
2:58
